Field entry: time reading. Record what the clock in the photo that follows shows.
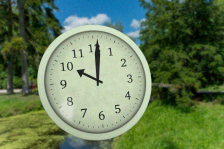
10:01
